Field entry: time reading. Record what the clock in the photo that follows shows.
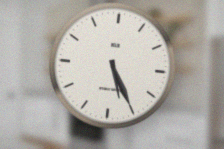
5:25
